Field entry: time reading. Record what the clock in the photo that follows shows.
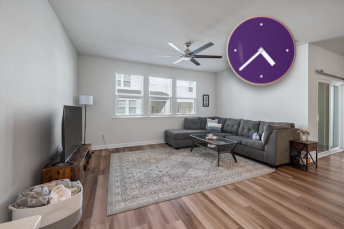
4:38
